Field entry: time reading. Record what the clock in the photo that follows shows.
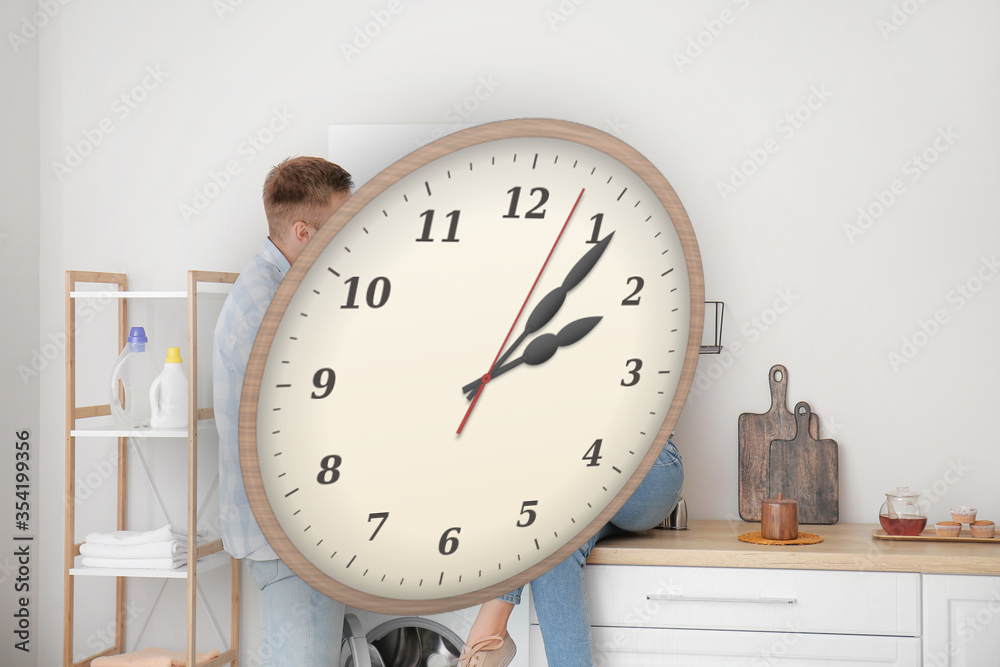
2:06:03
